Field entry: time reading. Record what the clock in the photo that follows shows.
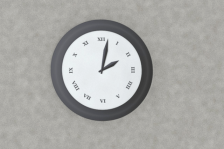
2:02
